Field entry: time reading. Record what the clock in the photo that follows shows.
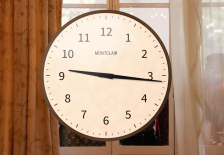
9:16
